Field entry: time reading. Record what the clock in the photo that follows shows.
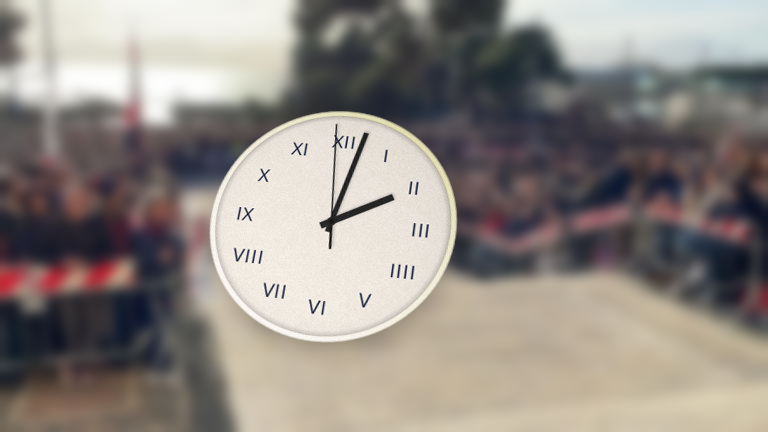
2:01:59
